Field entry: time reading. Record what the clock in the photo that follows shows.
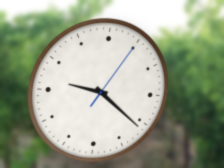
9:21:05
